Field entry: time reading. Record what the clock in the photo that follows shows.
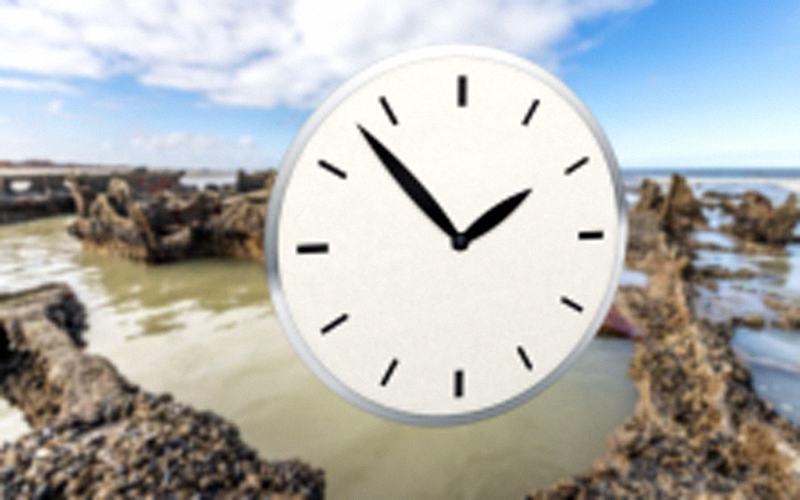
1:53
